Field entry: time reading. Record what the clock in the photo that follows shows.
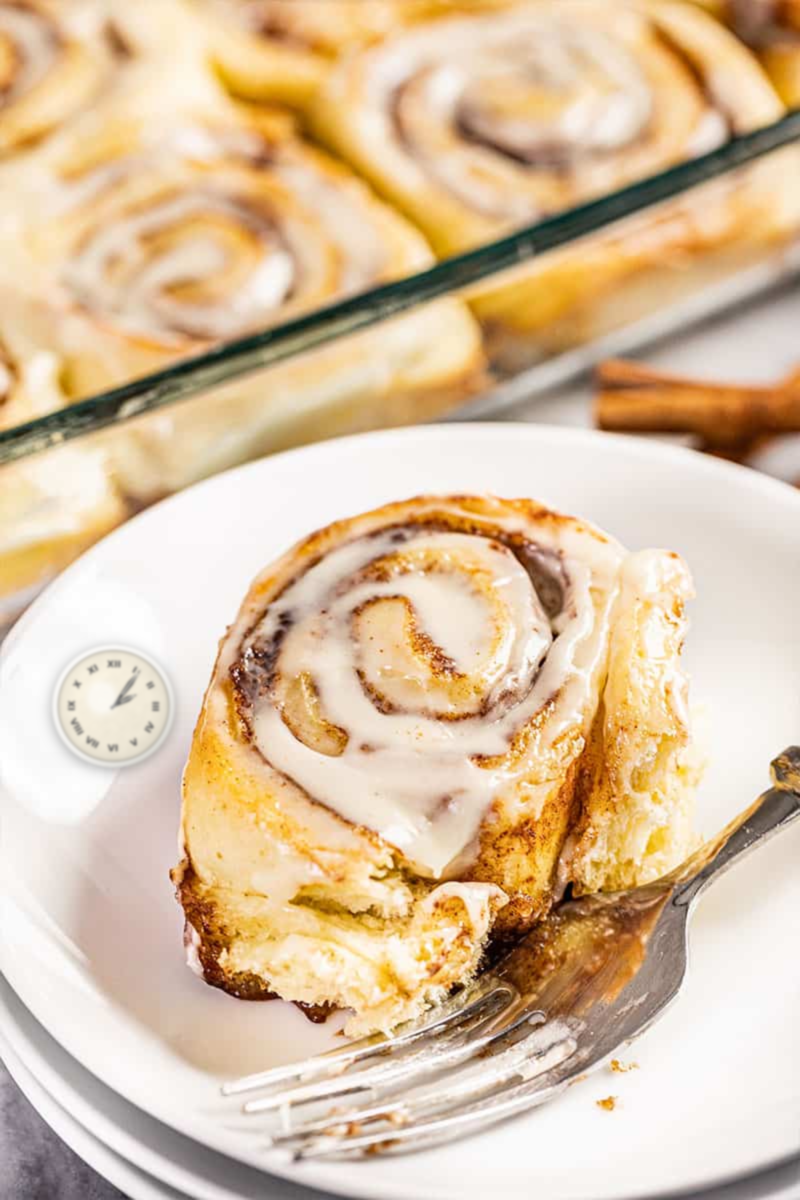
2:06
